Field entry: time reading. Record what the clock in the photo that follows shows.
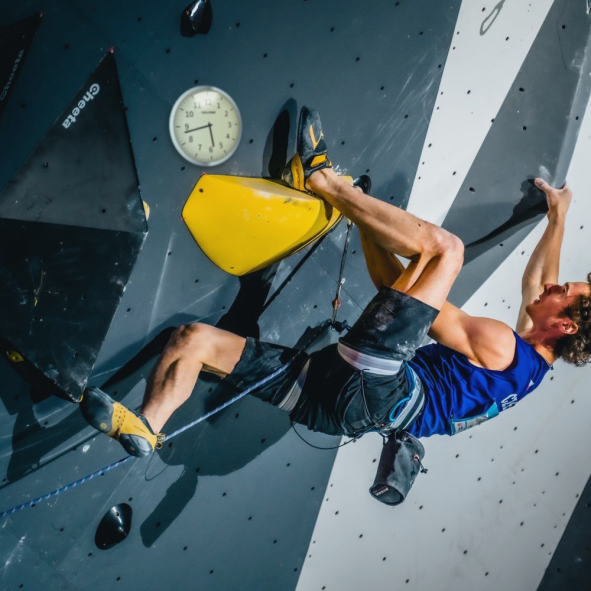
5:43
